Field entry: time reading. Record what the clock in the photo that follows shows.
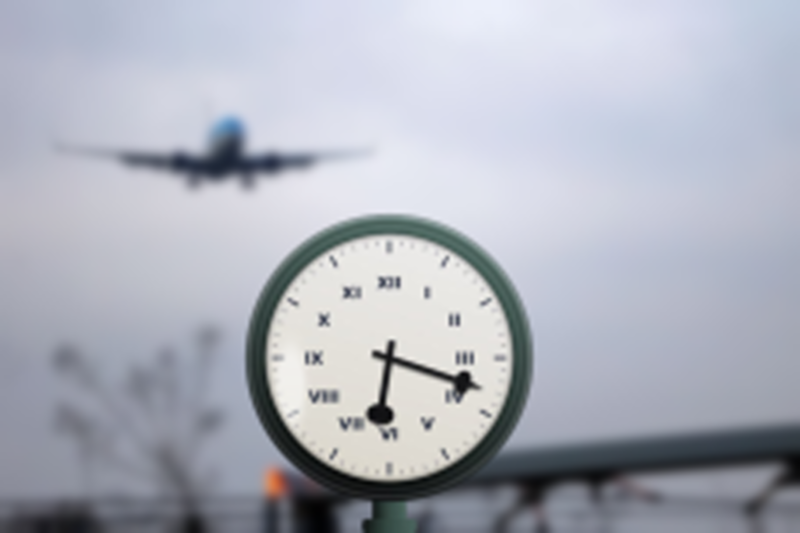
6:18
